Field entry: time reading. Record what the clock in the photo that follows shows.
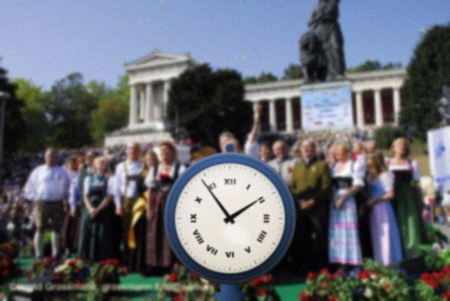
1:54
